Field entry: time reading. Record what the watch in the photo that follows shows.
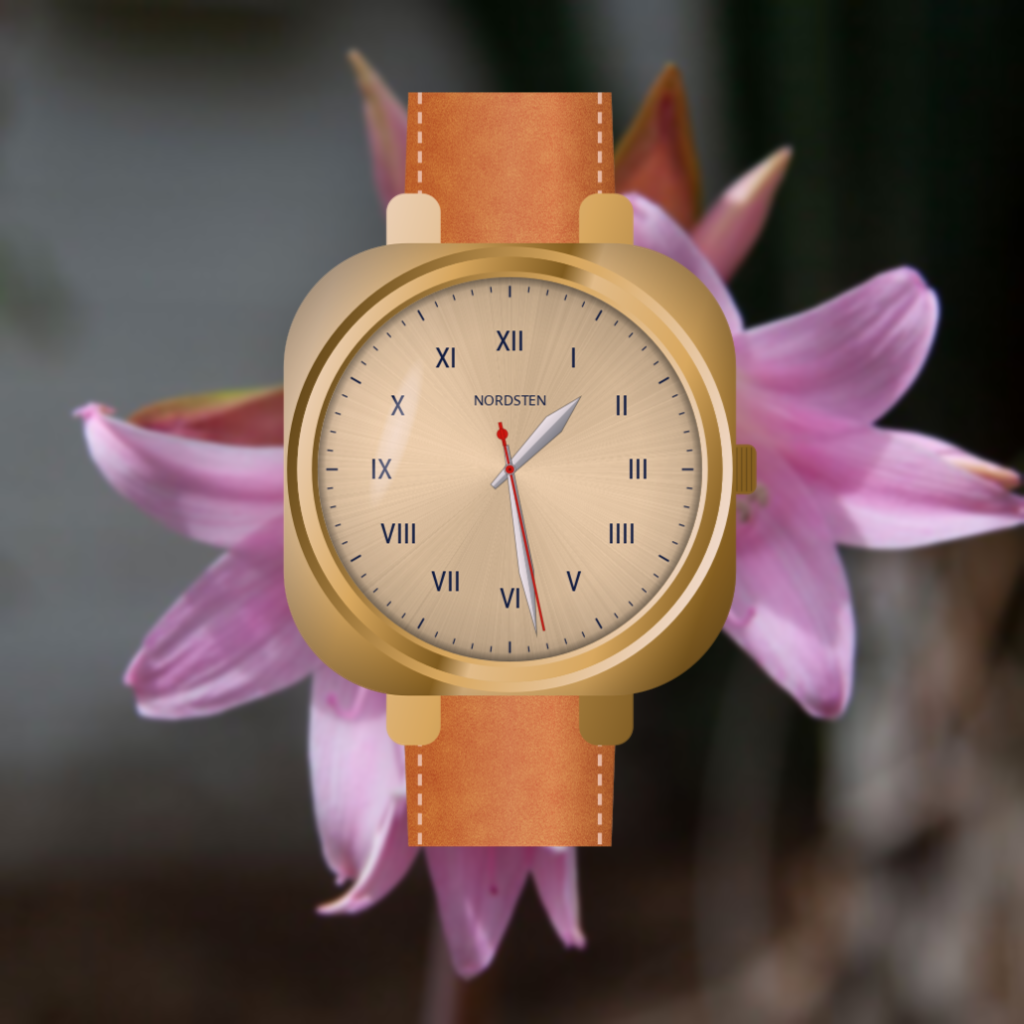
1:28:28
